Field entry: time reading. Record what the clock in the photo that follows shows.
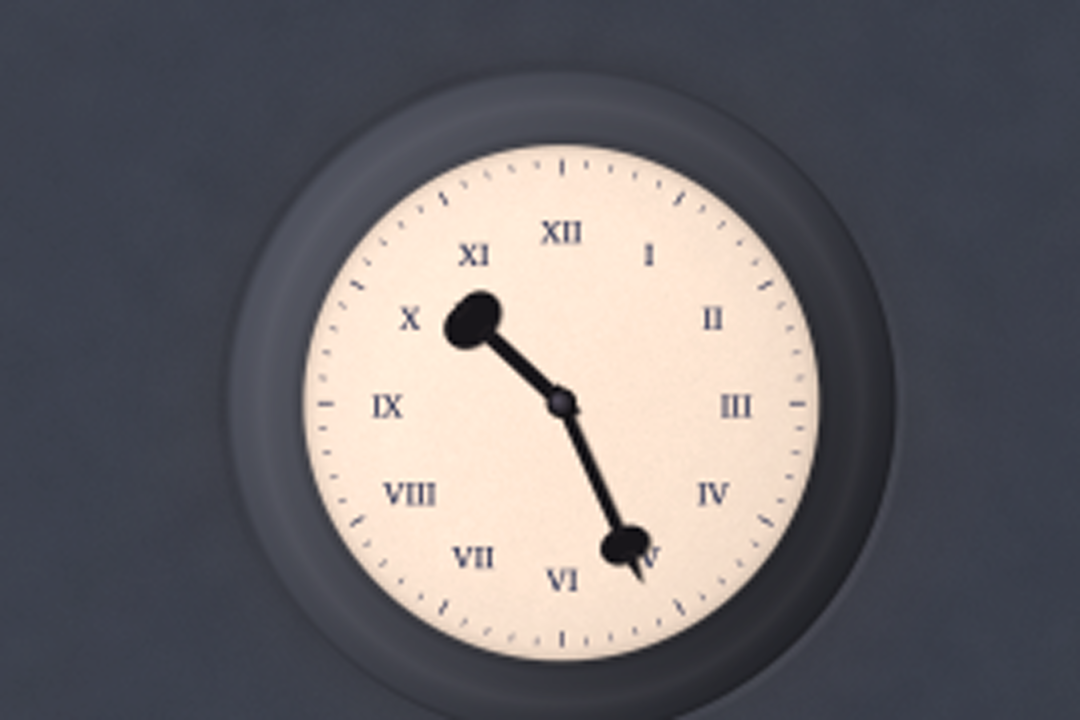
10:26
